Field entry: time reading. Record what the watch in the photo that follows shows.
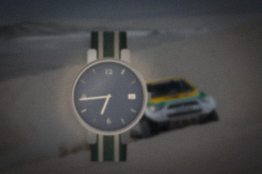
6:44
